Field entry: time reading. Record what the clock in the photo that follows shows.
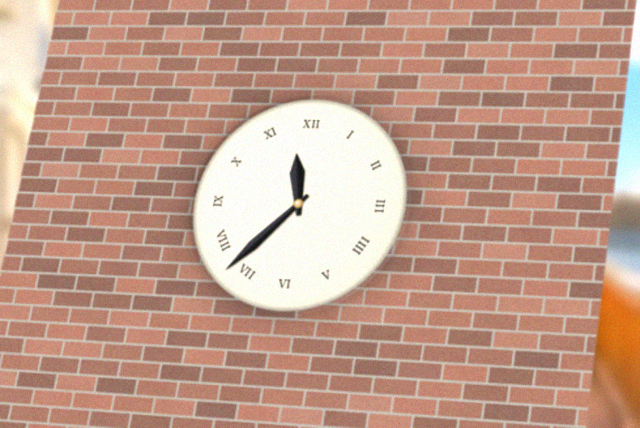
11:37
